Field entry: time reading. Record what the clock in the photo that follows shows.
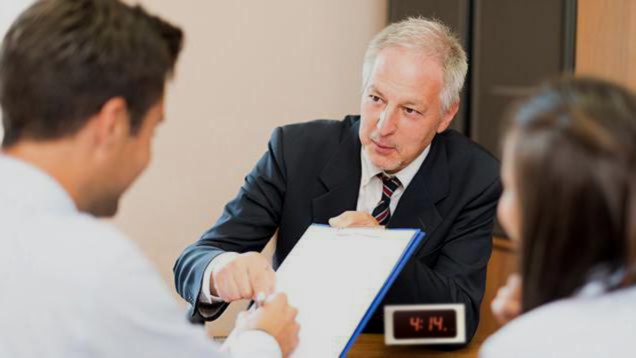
4:14
